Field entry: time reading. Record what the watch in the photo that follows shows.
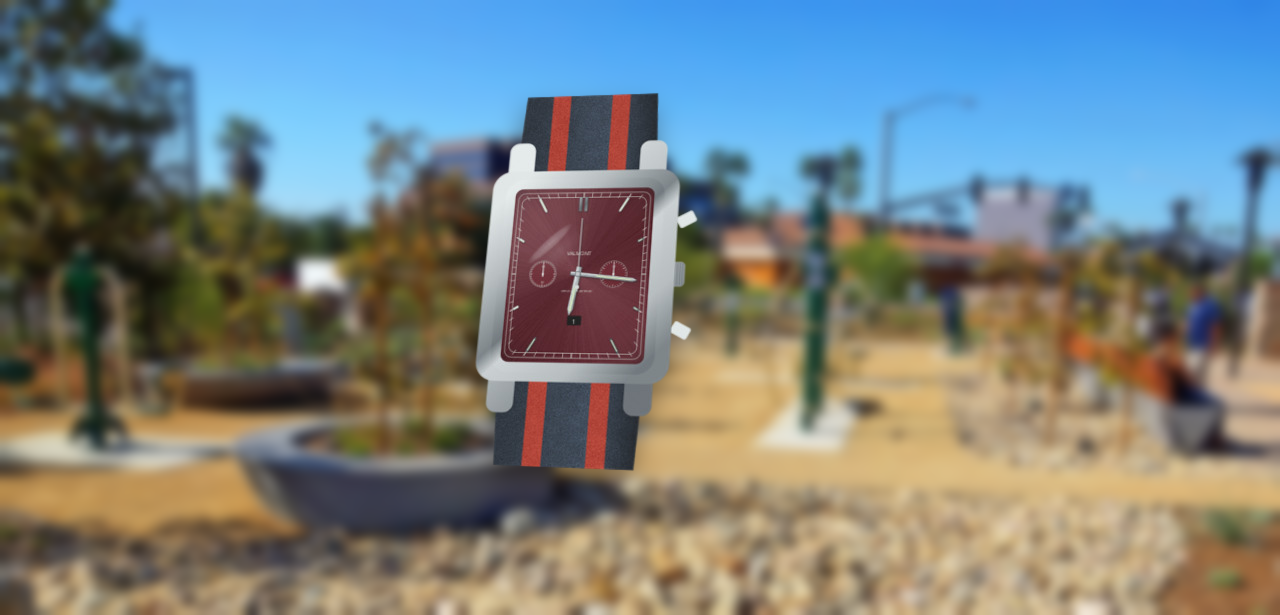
6:16
